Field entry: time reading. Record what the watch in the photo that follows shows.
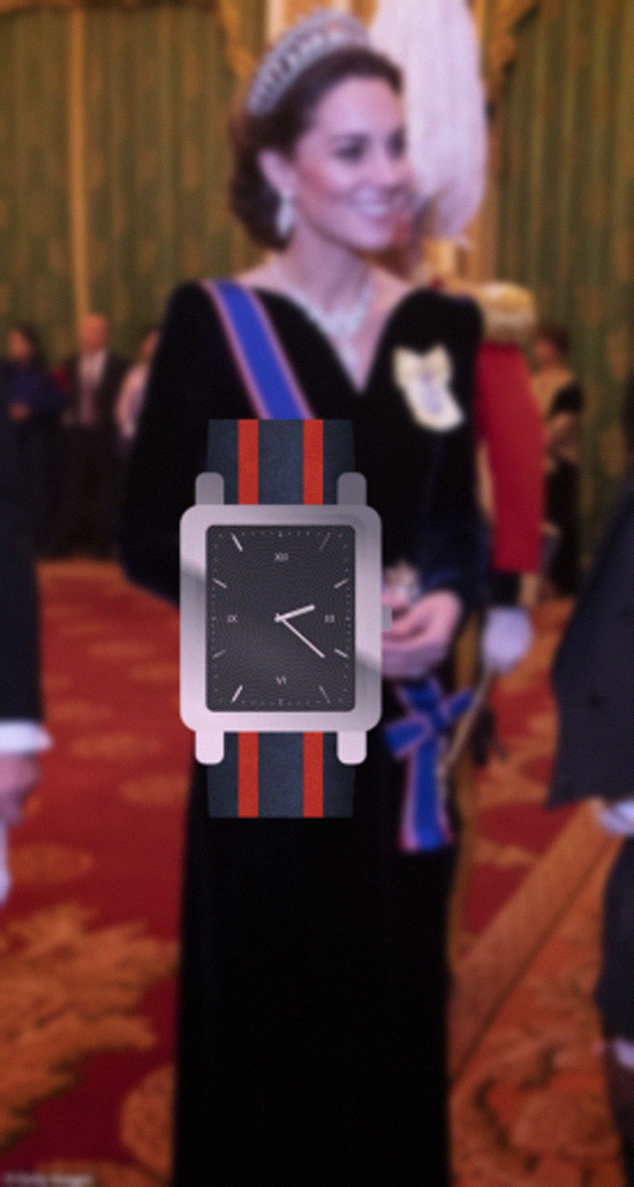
2:22
